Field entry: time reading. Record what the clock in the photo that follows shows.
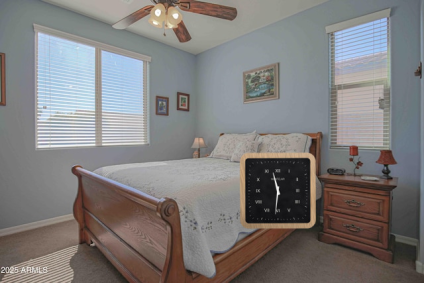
11:31
